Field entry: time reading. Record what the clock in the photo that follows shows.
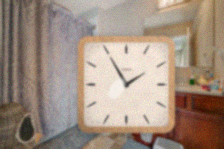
1:55
